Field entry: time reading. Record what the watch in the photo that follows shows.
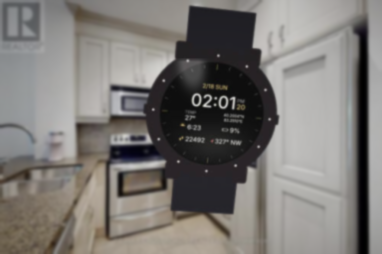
2:01
